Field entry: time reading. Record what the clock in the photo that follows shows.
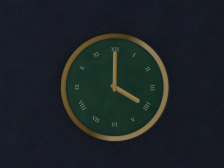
4:00
